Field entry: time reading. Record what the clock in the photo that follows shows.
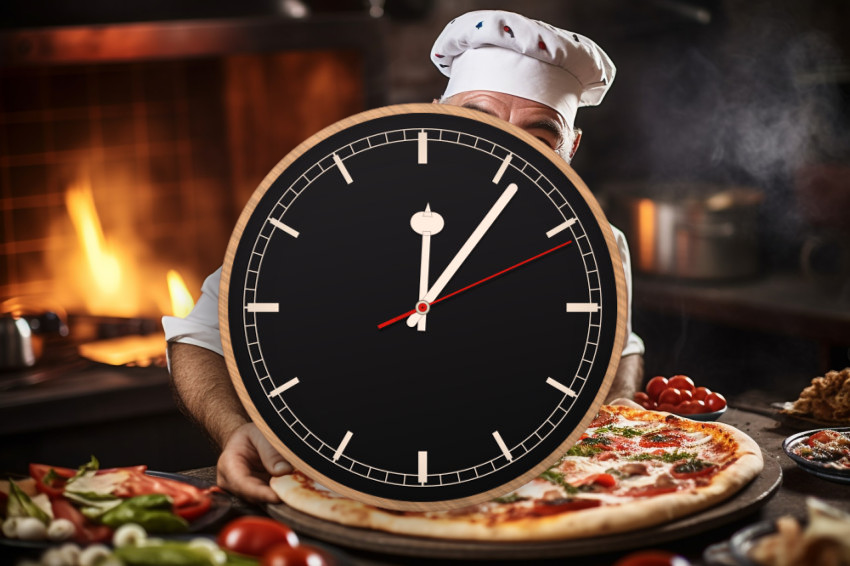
12:06:11
